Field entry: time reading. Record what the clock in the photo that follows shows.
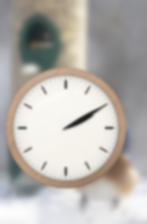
2:10
